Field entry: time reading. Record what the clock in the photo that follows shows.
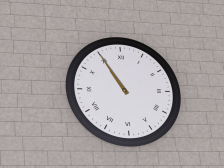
10:55
